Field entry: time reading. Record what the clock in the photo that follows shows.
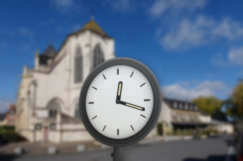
12:18
